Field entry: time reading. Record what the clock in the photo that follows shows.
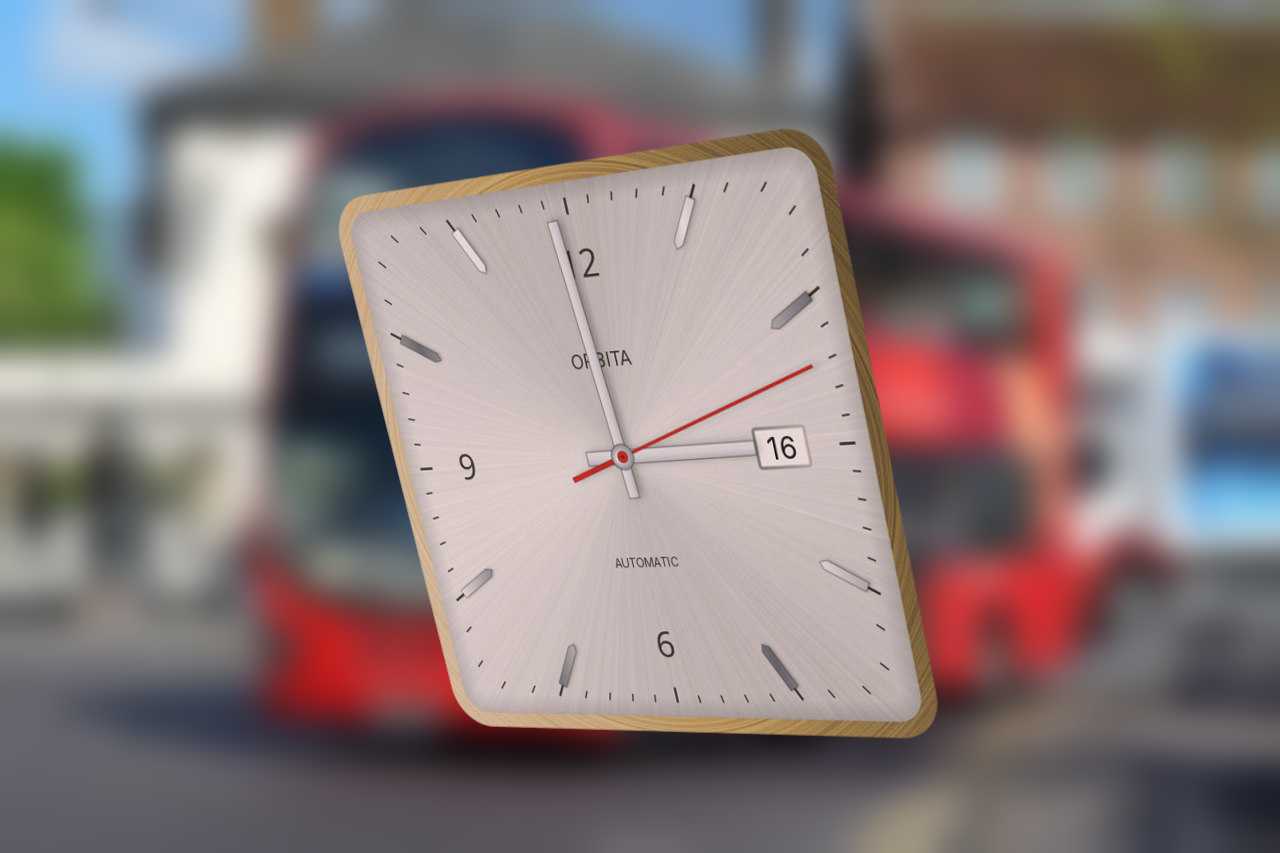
2:59:12
